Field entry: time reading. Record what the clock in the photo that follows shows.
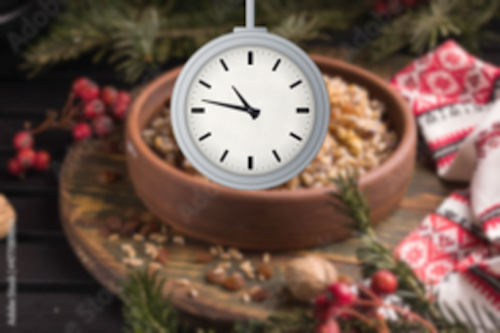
10:47
